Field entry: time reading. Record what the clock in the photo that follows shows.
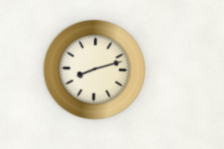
8:12
